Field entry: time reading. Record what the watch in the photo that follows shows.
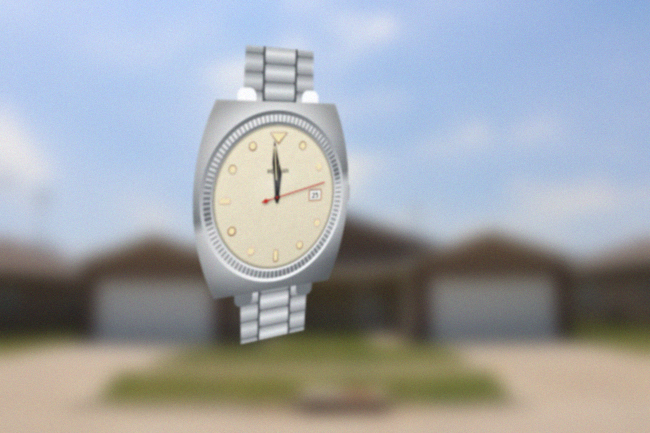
11:59:13
